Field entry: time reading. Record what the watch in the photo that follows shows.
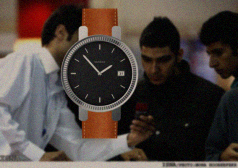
1:53
